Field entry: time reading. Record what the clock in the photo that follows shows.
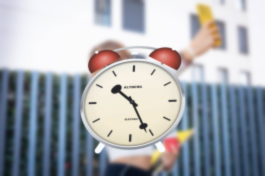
10:26
